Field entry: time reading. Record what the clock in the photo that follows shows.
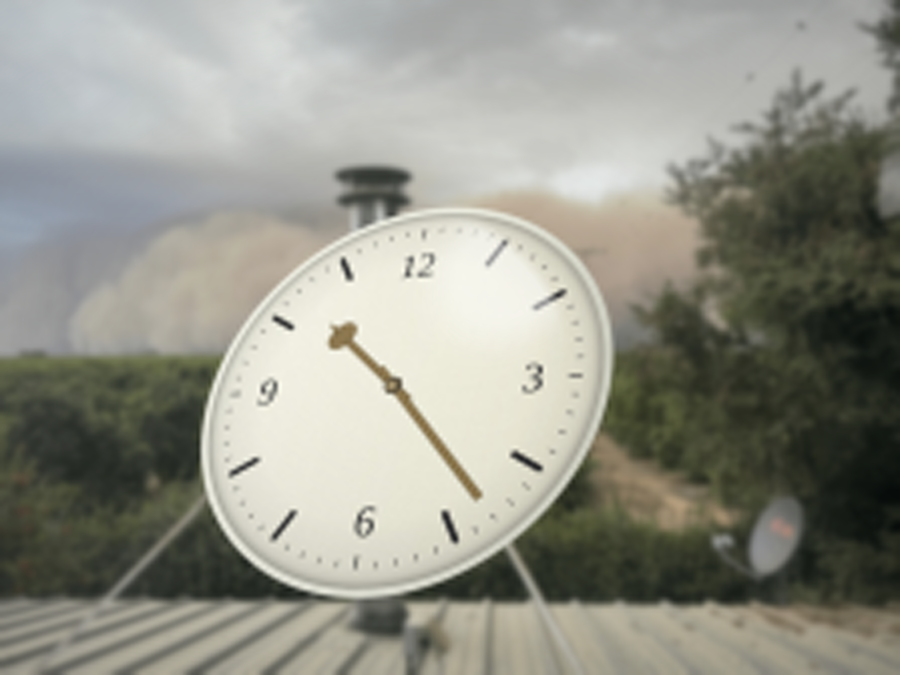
10:23
